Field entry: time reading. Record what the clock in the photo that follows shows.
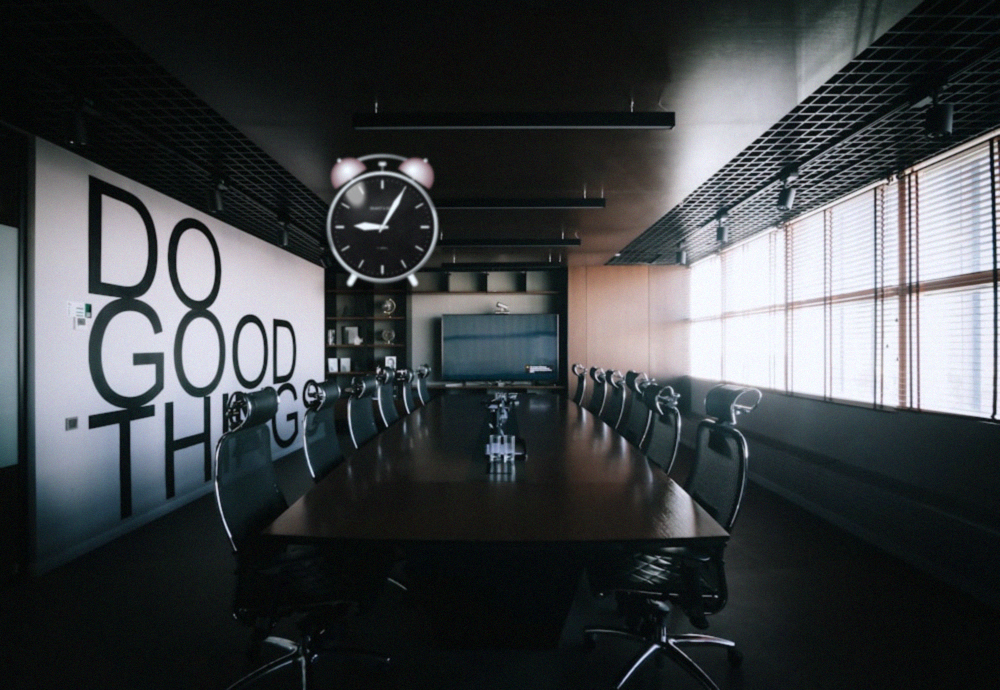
9:05
